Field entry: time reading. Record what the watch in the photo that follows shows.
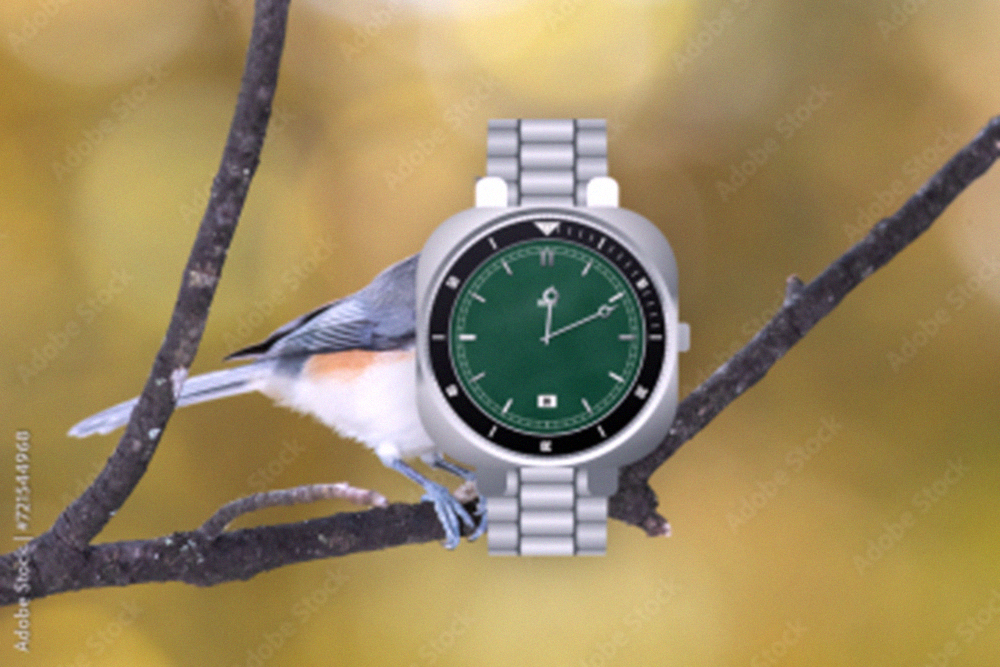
12:11
